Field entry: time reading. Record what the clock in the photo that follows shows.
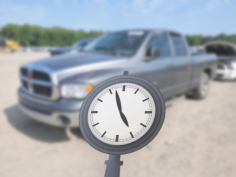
4:57
